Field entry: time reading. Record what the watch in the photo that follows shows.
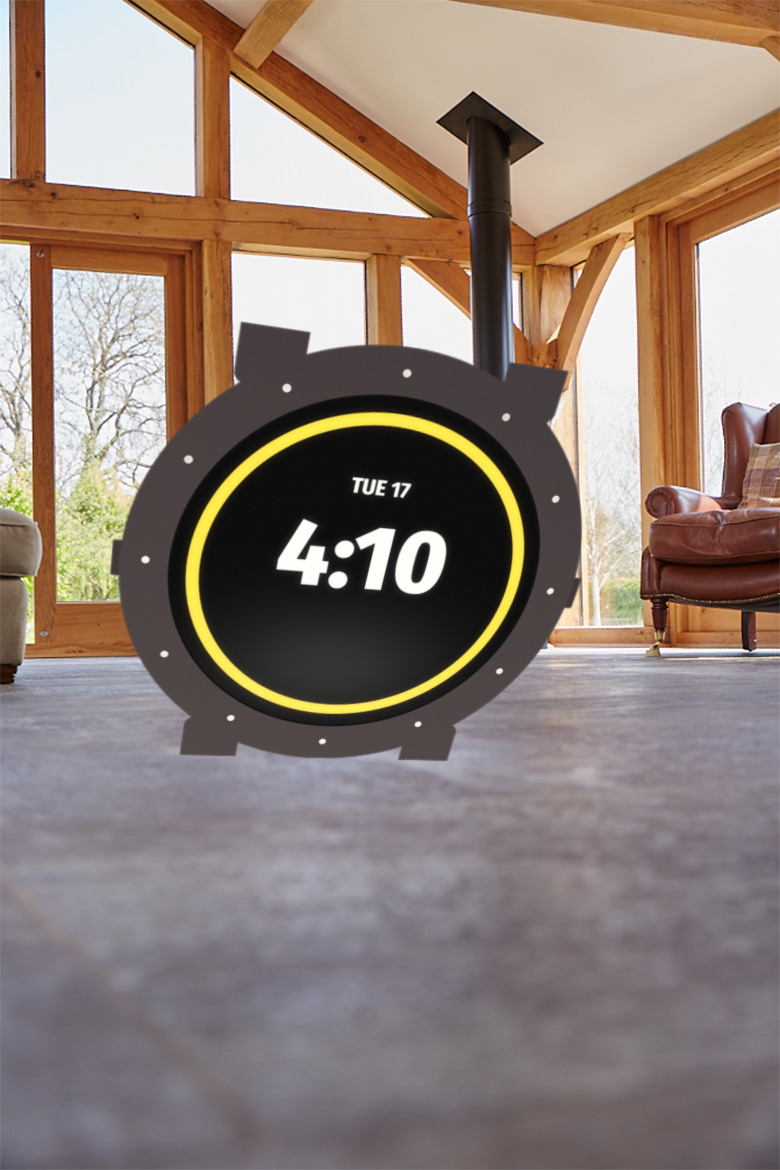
4:10
